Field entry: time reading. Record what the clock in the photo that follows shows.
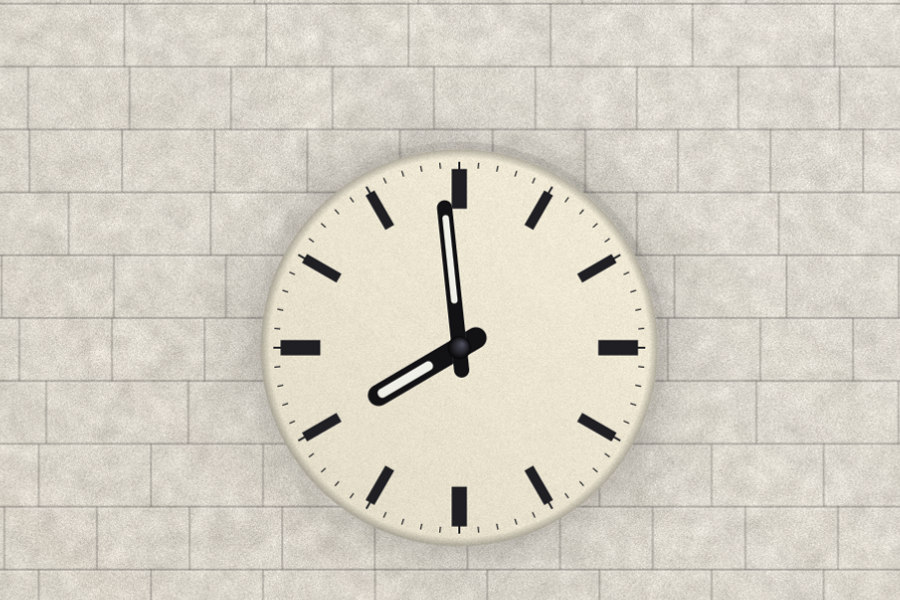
7:59
